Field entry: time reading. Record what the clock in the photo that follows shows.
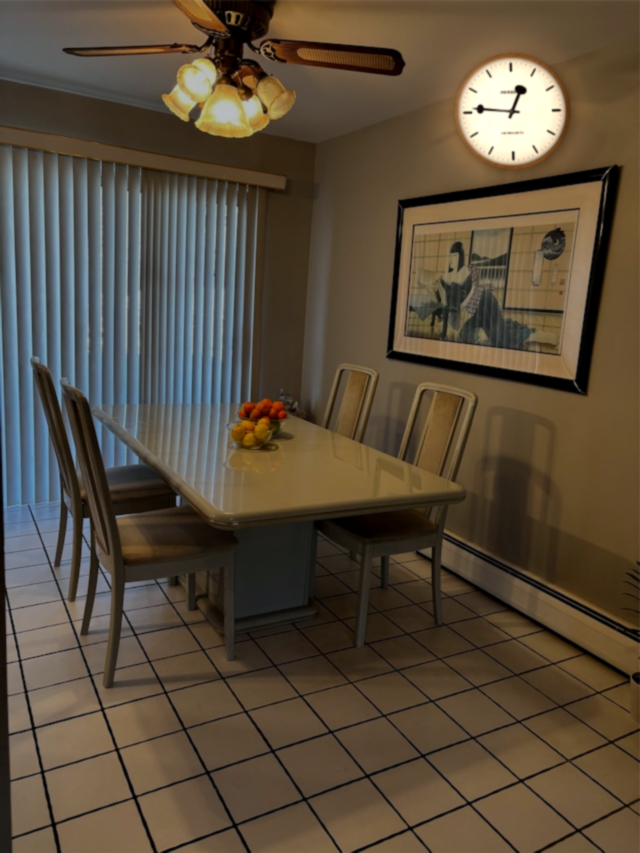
12:46
